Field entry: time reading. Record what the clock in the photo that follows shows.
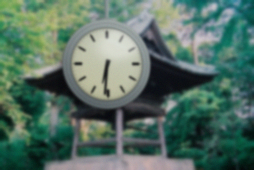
6:31
